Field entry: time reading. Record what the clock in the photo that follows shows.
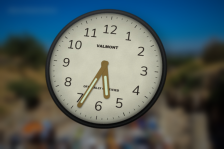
5:34
